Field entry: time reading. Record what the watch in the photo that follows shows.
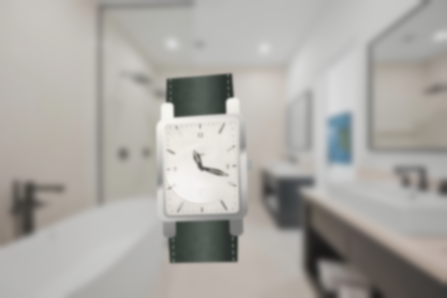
11:18
